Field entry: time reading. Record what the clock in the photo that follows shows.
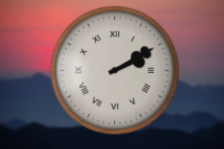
2:10
